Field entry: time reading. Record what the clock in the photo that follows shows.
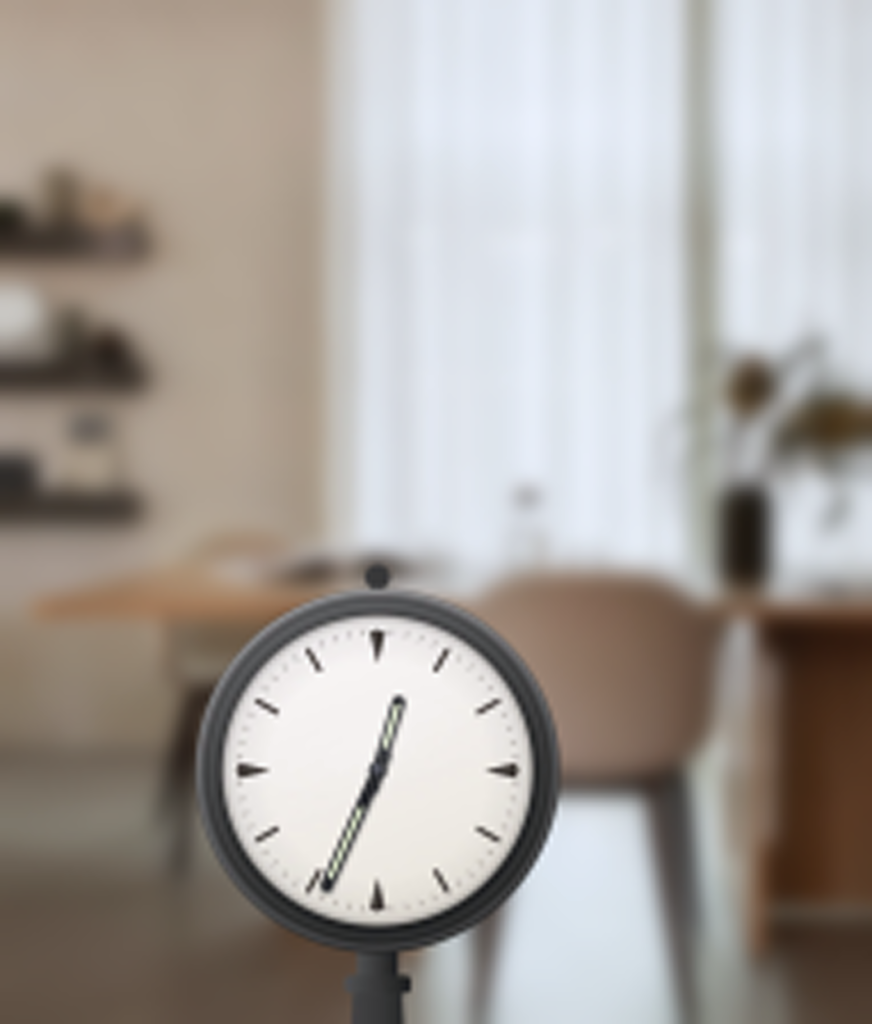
12:34
